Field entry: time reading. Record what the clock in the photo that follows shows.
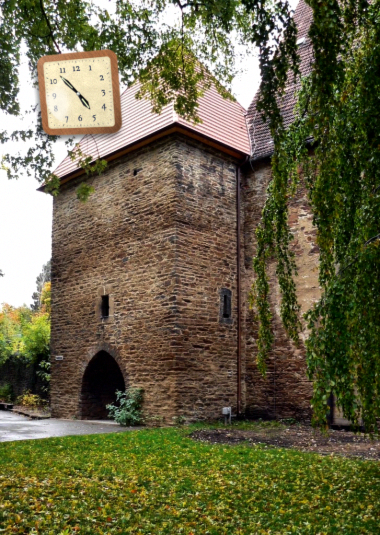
4:53
